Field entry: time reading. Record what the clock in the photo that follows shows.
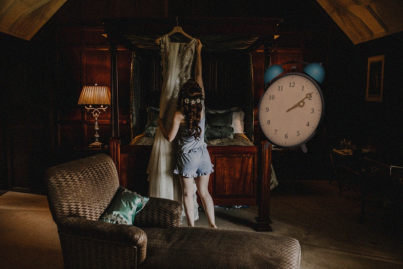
2:09
